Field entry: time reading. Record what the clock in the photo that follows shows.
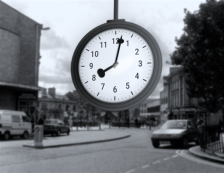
8:02
